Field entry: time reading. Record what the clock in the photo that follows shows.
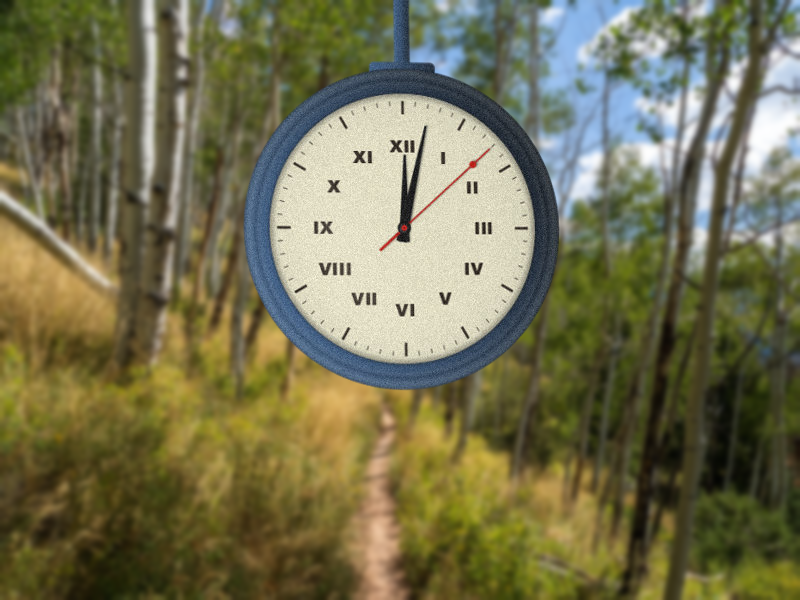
12:02:08
